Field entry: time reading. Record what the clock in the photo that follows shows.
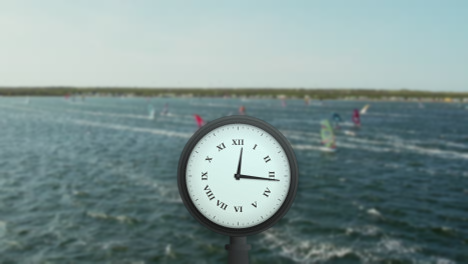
12:16
